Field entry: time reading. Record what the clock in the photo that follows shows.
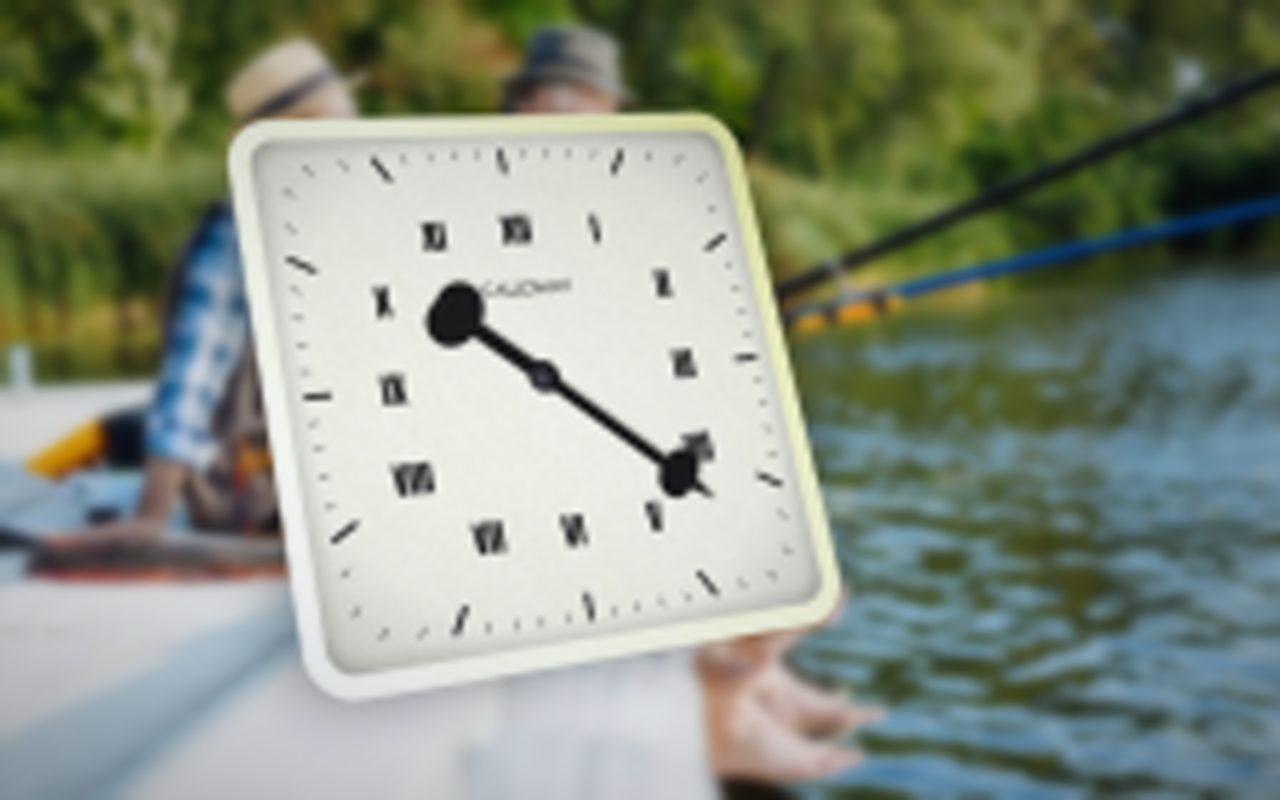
10:22
